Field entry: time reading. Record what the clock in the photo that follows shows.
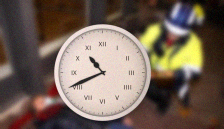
10:41
